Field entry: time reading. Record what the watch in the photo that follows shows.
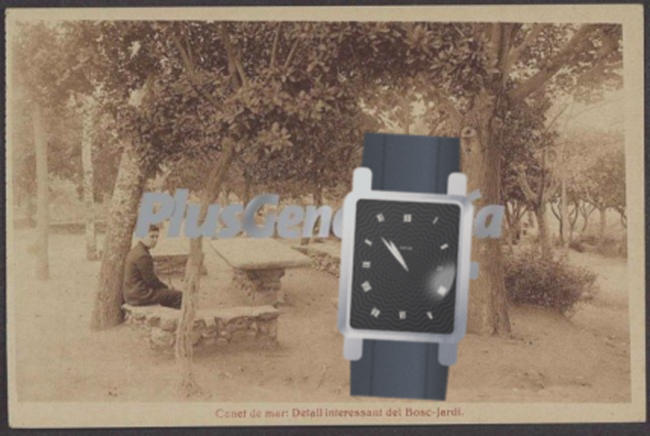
10:53
